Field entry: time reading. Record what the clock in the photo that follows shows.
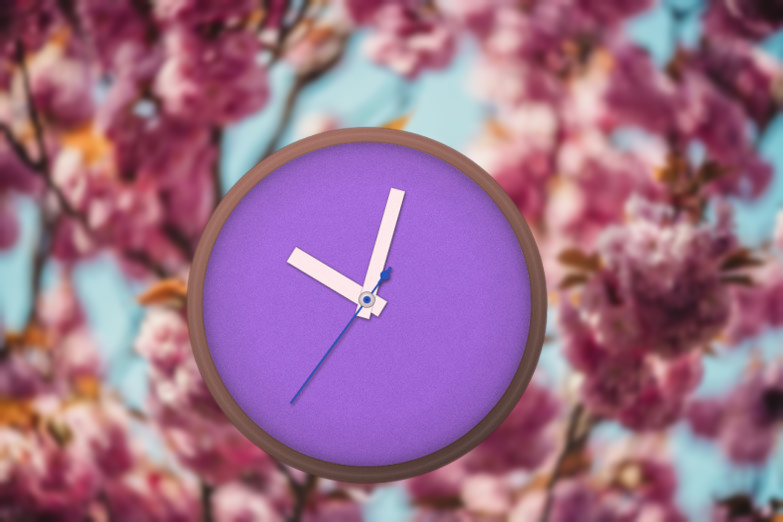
10:02:36
